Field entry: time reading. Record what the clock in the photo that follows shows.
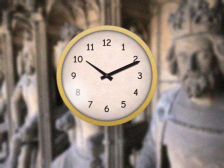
10:11
